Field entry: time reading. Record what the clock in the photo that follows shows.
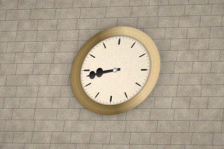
8:43
